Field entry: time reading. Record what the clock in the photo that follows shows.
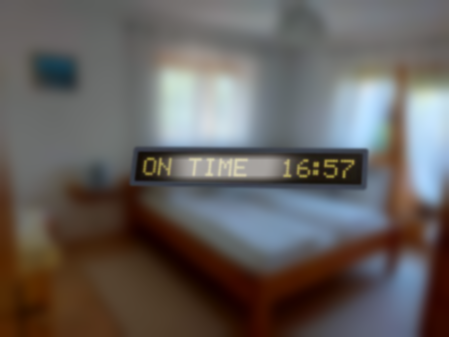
16:57
